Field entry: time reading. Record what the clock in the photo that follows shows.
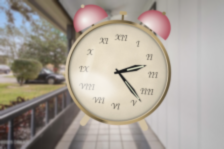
2:23
